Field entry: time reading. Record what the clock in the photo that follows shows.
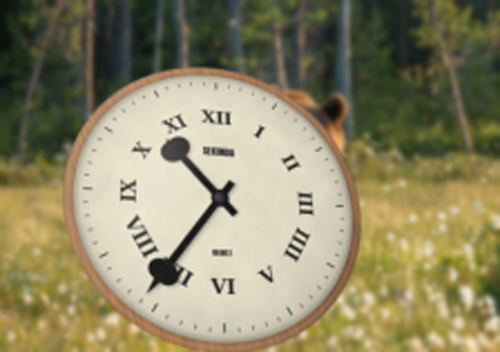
10:36
